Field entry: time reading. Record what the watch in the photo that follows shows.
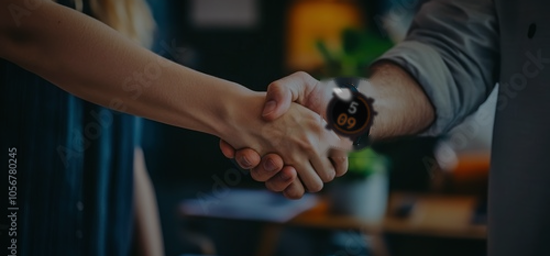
5:09
